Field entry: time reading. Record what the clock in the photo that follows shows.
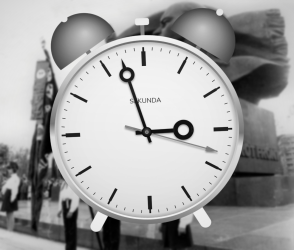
2:57:18
